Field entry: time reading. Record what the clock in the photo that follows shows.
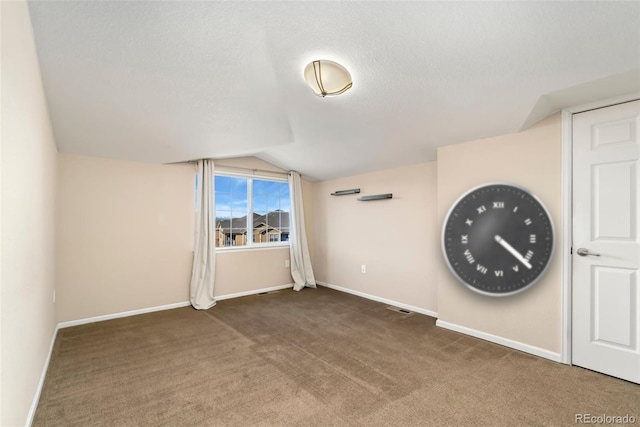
4:22
